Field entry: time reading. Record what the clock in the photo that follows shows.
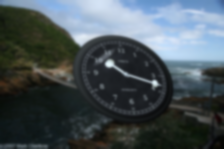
10:18
